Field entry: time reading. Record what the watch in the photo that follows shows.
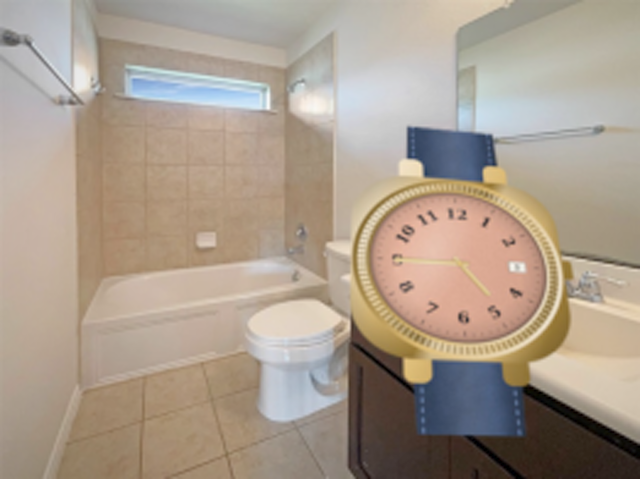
4:45
